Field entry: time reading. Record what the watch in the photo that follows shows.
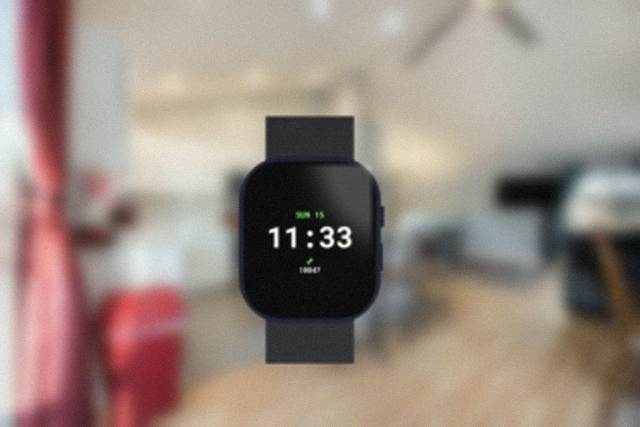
11:33
